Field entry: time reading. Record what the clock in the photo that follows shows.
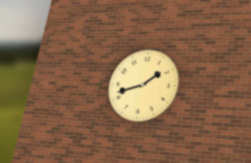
1:42
